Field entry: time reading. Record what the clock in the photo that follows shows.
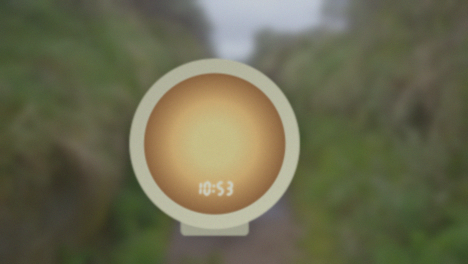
10:53
